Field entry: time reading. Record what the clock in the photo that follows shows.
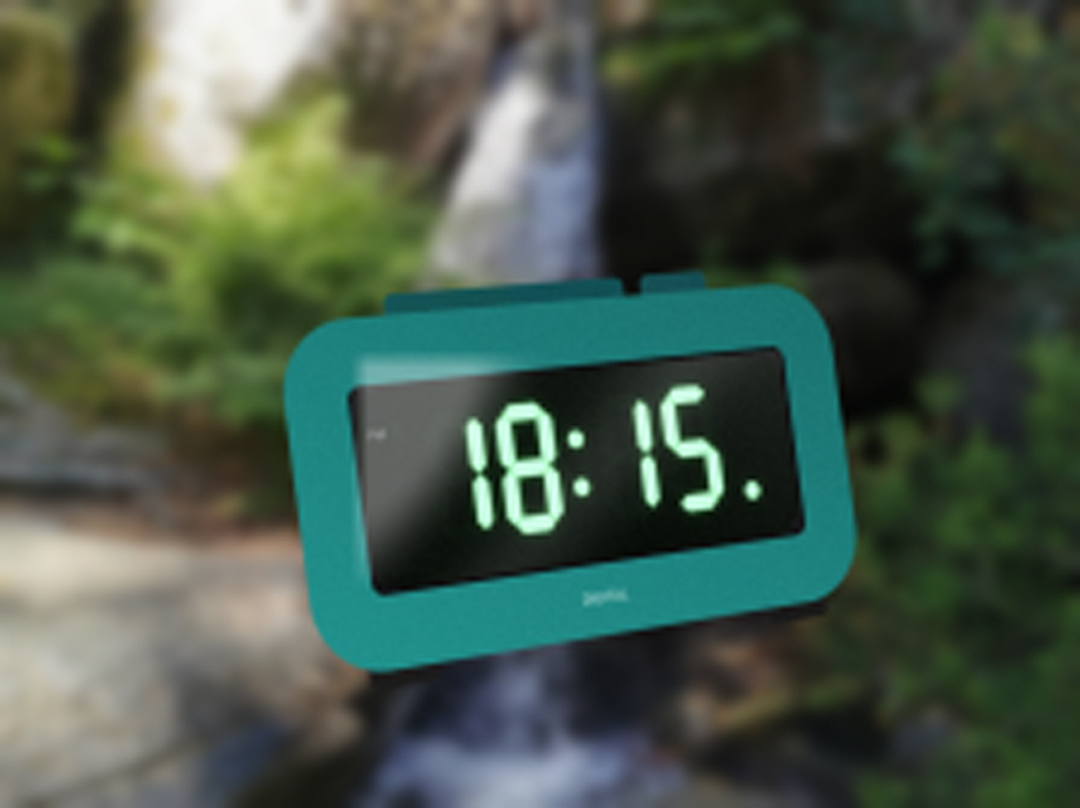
18:15
